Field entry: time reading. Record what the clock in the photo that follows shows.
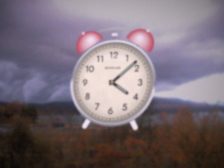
4:08
